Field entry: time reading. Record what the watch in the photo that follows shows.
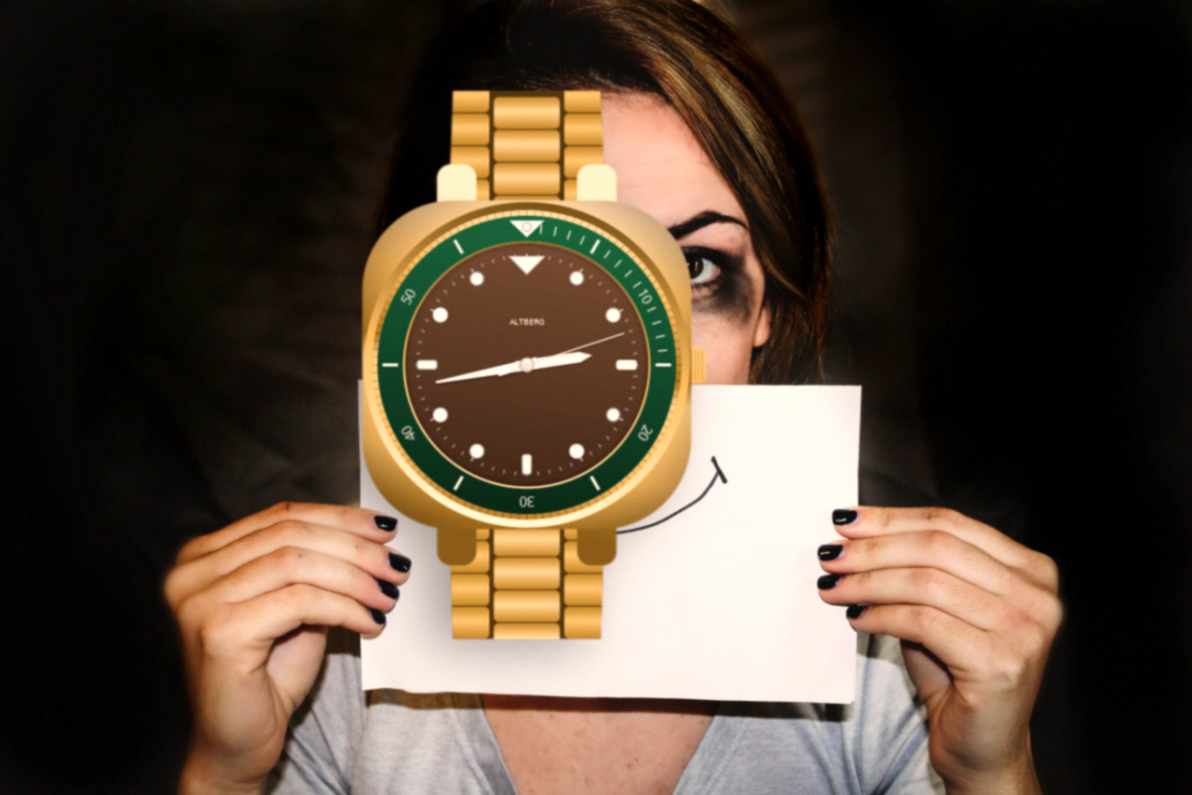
2:43:12
